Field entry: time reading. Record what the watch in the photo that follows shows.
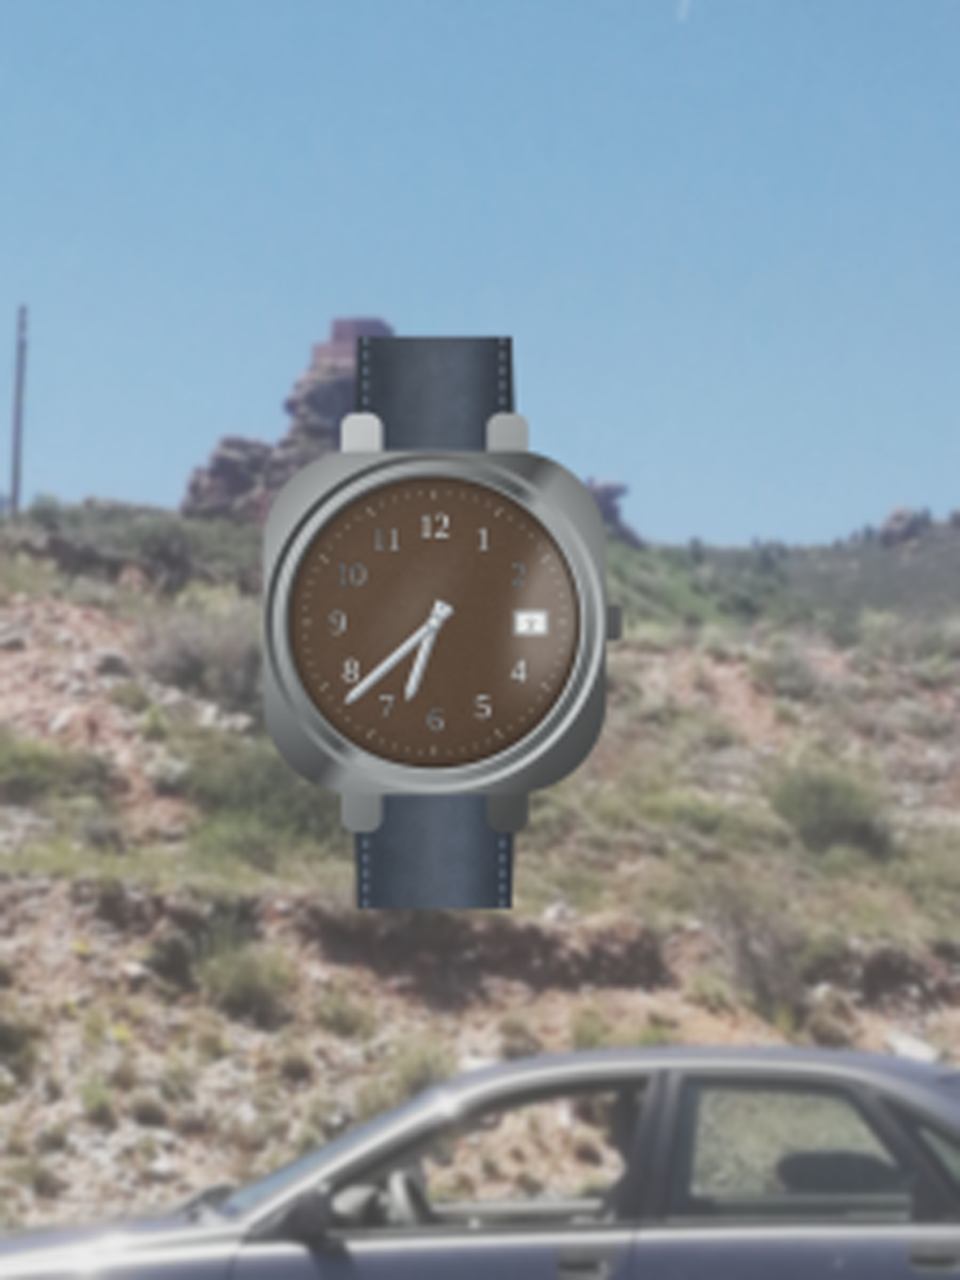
6:38
